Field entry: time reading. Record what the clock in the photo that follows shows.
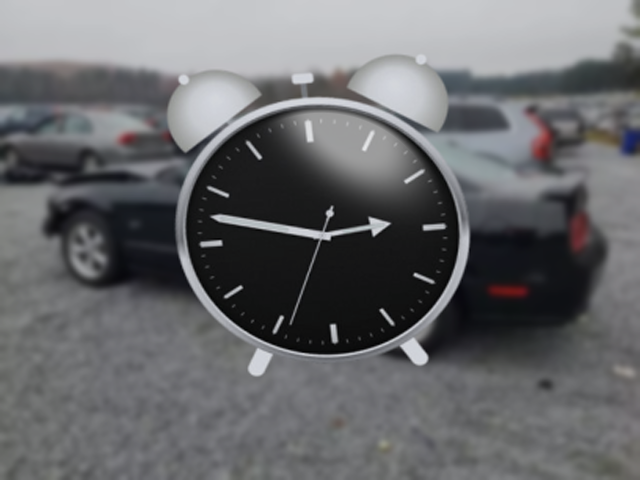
2:47:34
